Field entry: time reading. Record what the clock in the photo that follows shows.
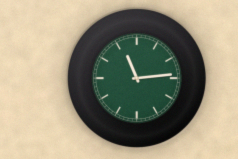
11:14
